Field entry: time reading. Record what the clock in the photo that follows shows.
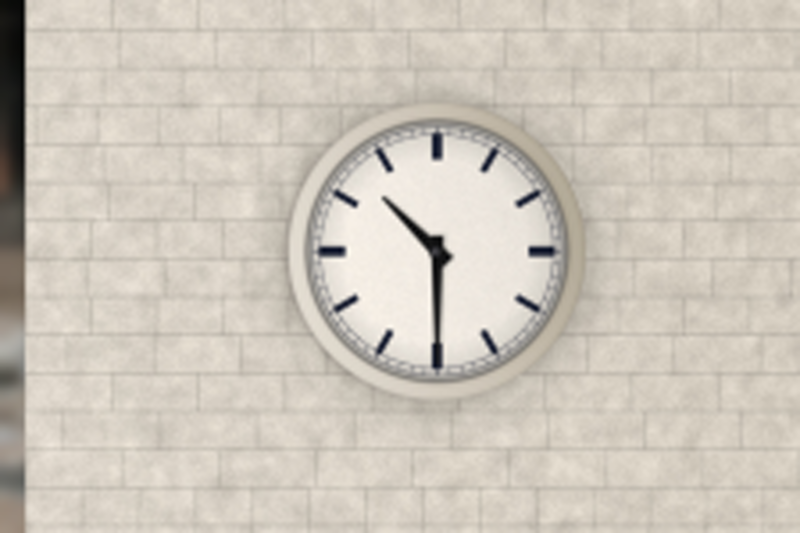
10:30
